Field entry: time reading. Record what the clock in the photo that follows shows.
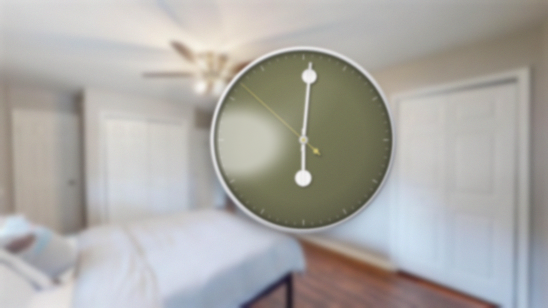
6:00:52
